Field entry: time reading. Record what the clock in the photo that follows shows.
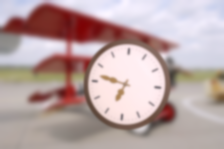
6:47
